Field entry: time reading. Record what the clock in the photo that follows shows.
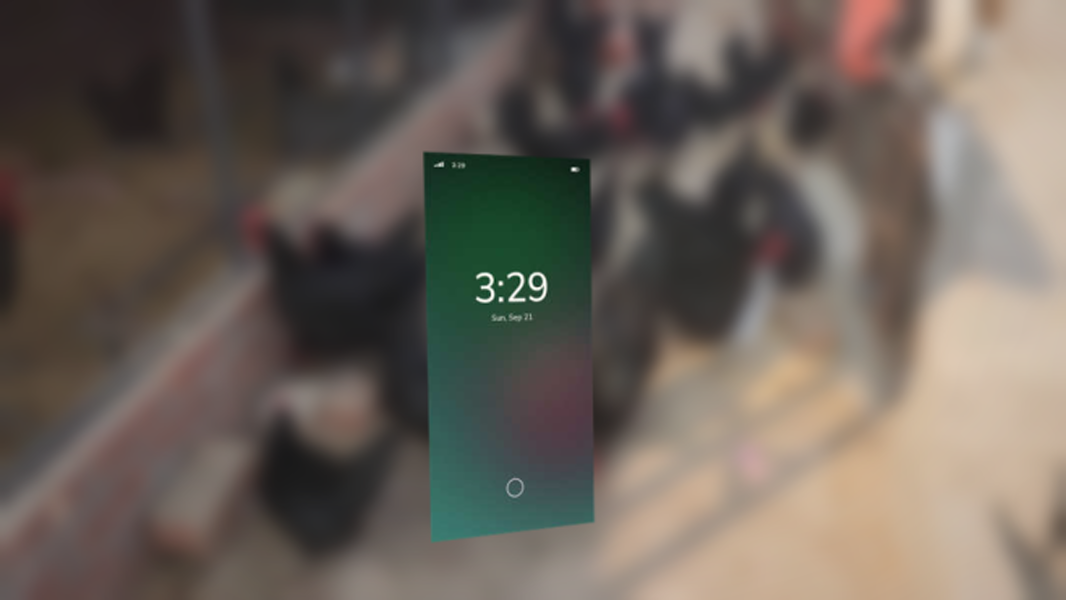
3:29
